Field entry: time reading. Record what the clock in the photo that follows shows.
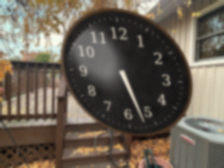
5:27
